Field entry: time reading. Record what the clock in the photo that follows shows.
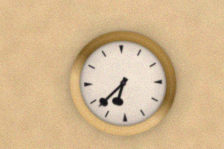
6:38
